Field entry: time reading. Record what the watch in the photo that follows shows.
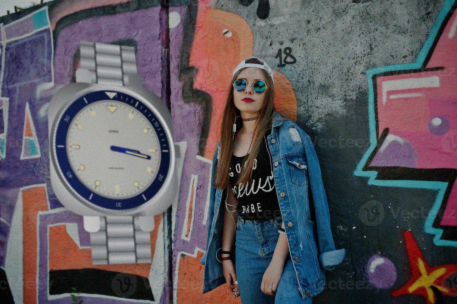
3:17
